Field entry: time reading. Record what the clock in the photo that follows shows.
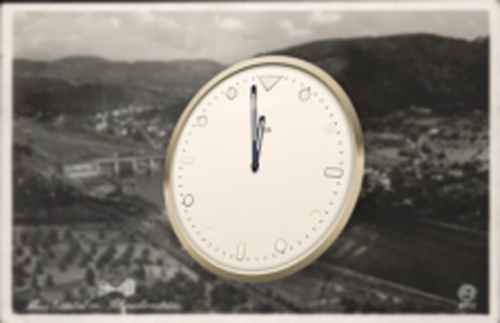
11:58
